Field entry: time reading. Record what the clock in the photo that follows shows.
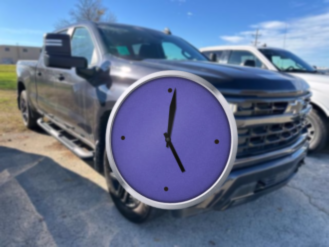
5:01
